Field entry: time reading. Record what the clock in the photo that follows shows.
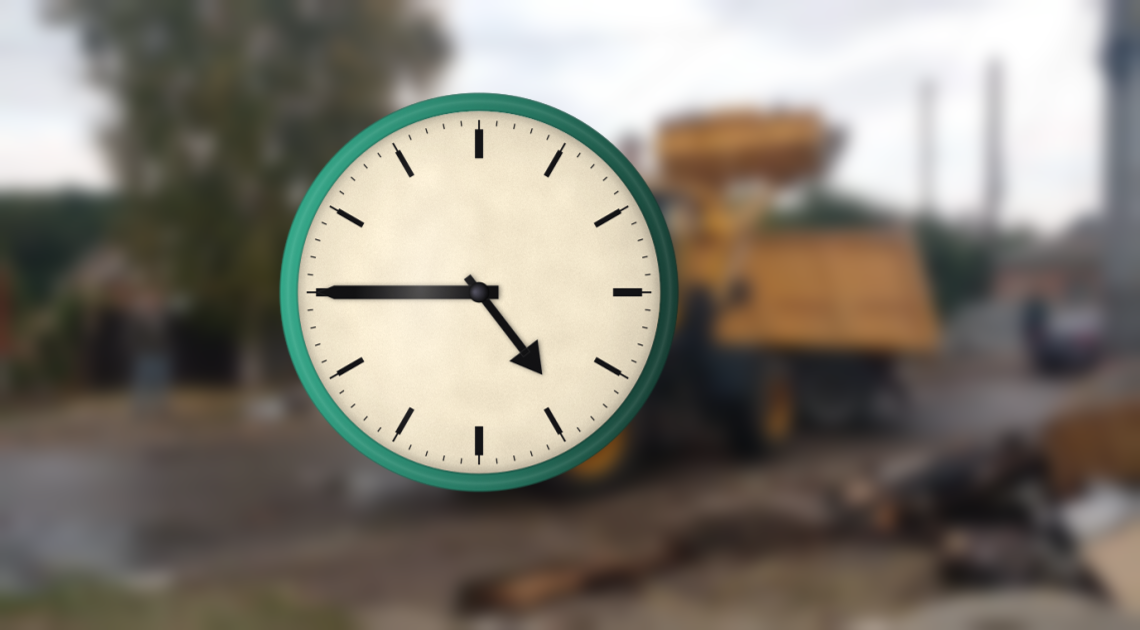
4:45
